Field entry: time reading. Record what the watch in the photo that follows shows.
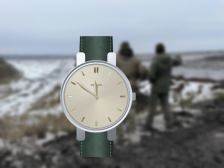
11:51
